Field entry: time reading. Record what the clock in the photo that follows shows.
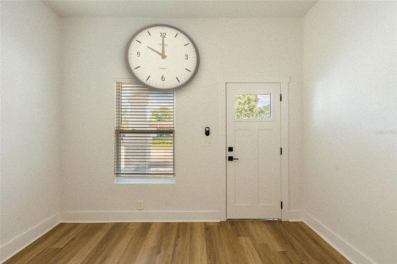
10:00
